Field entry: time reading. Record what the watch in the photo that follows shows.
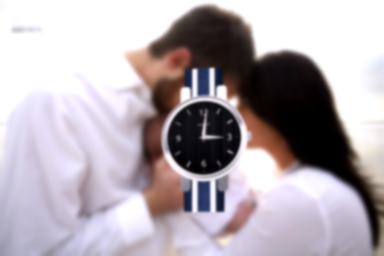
3:01
